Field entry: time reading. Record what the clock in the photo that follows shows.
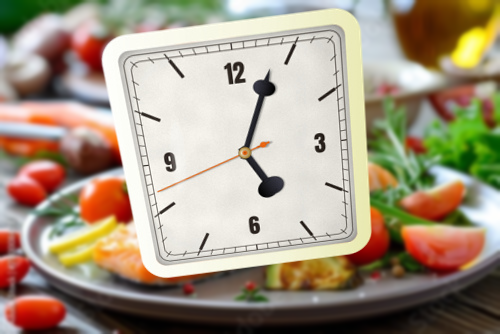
5:03:42
